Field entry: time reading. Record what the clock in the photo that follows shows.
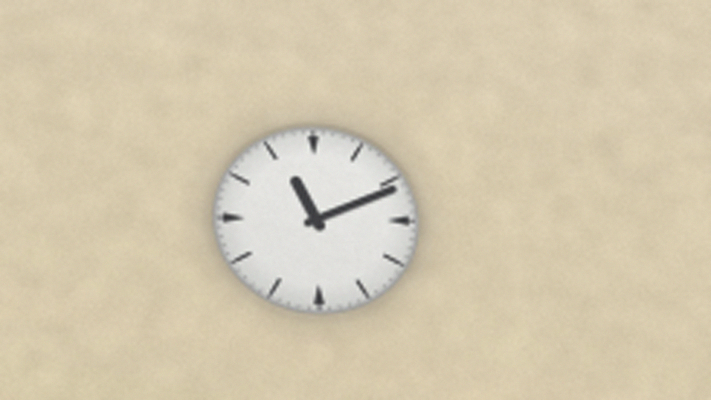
11:11
